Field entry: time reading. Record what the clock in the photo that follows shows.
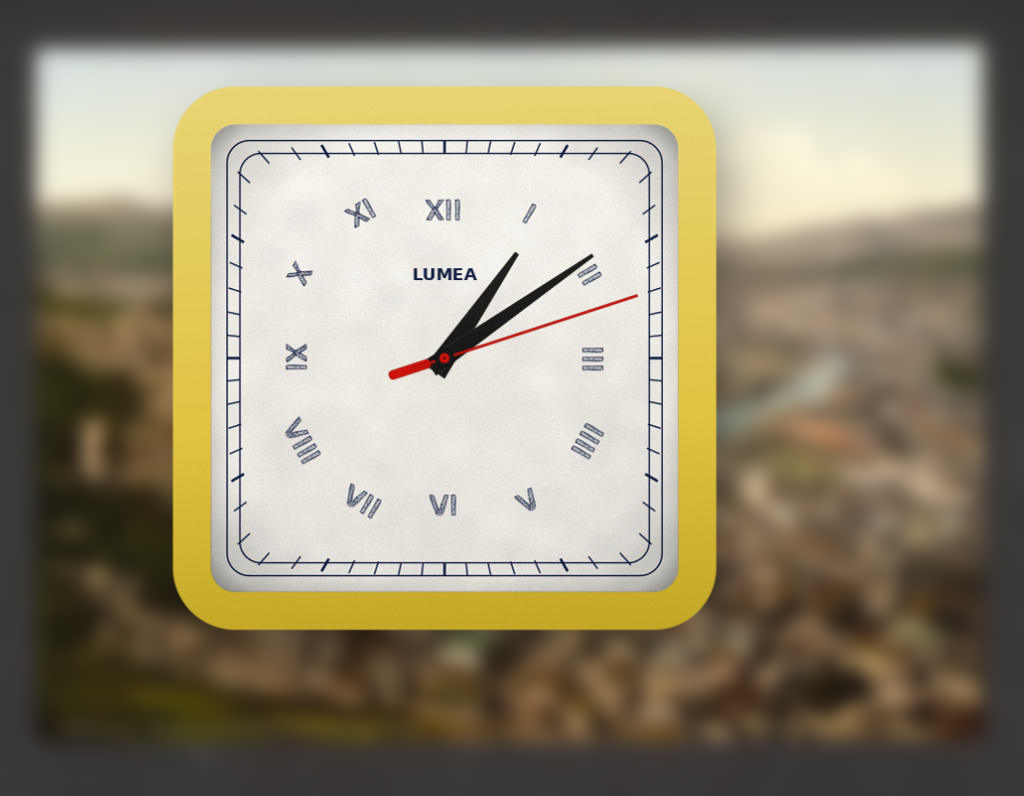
1:09:12
